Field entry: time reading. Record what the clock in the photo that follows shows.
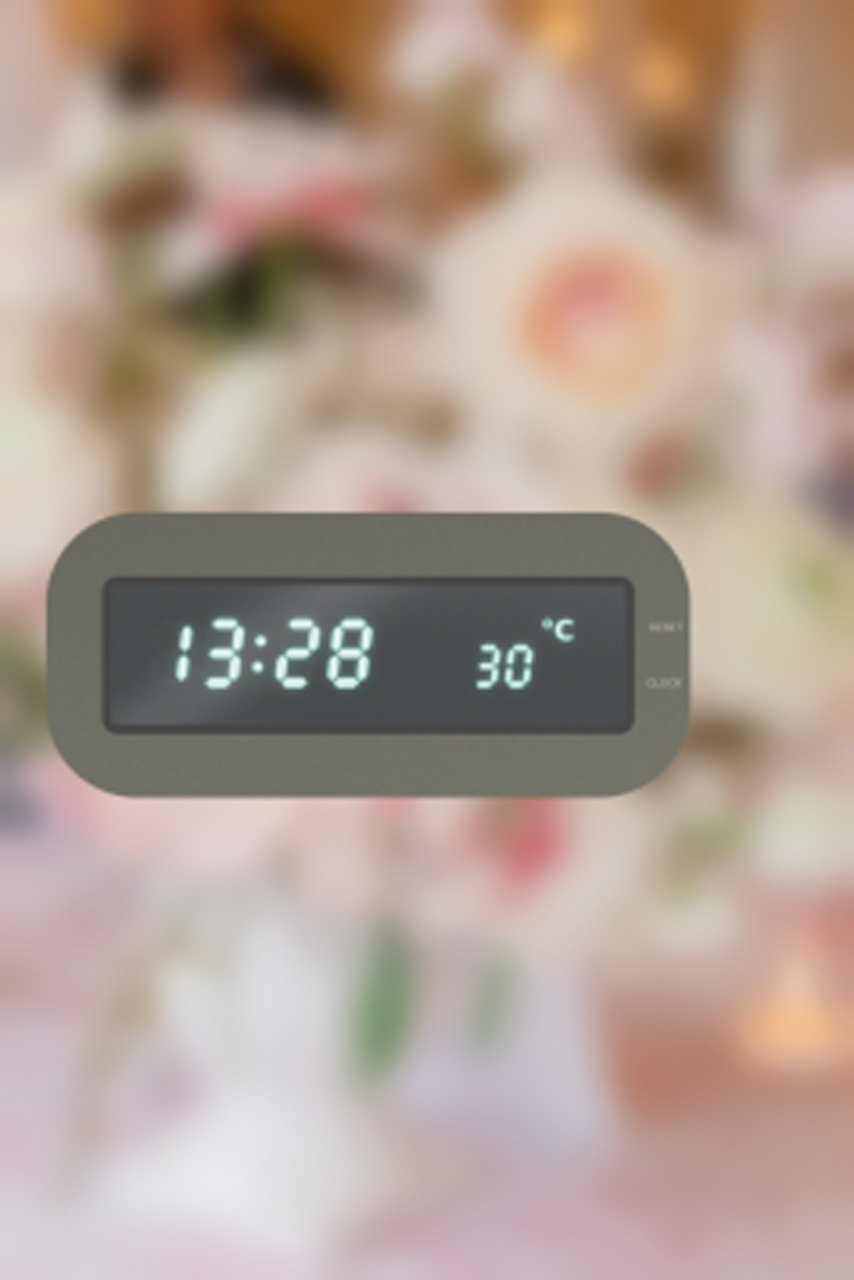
13:28
